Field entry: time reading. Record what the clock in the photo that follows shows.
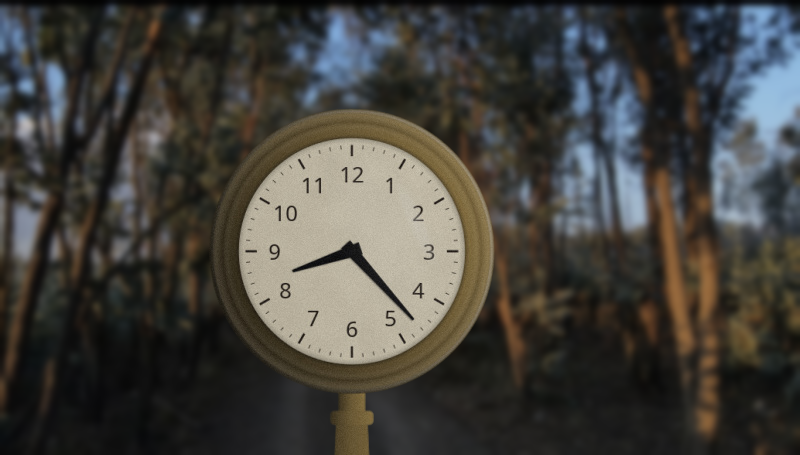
8:23
